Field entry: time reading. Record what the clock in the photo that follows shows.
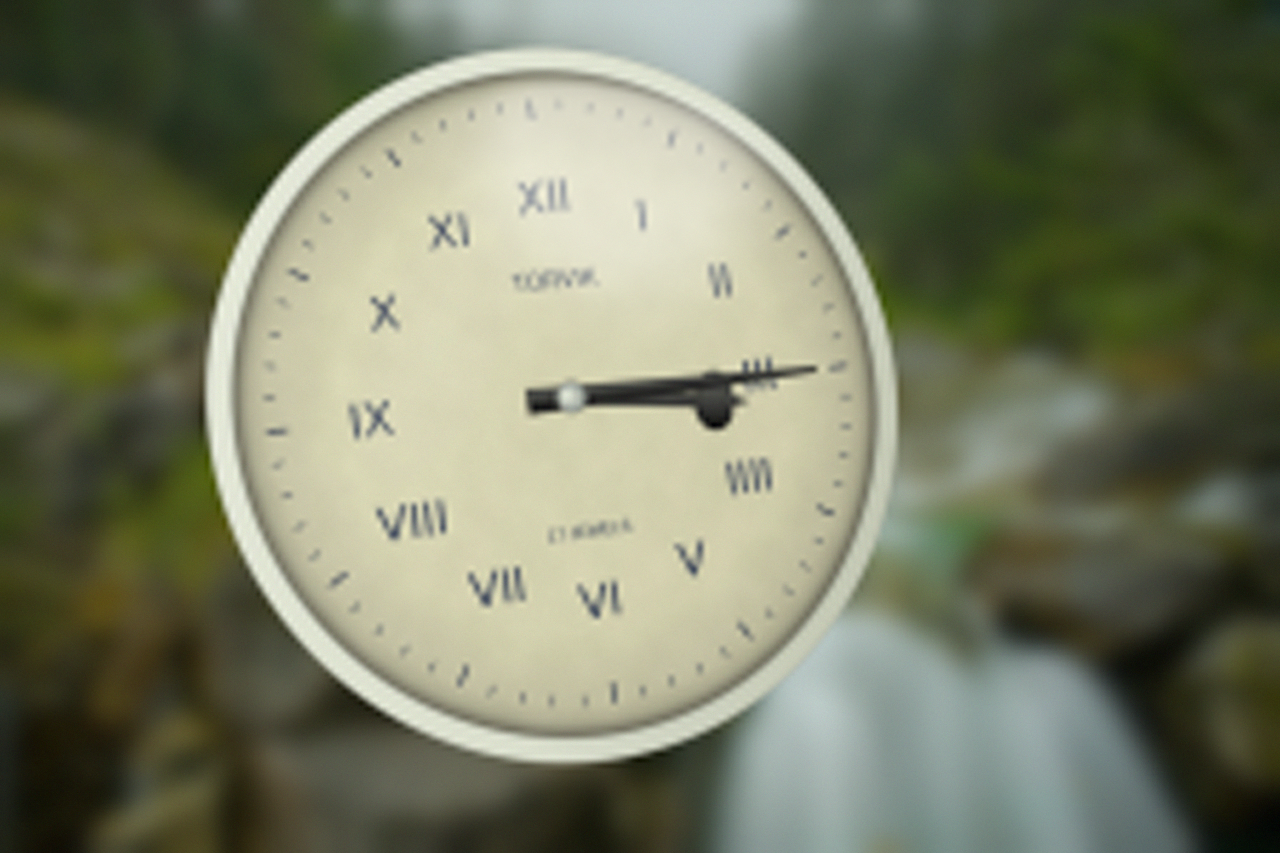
3:15
